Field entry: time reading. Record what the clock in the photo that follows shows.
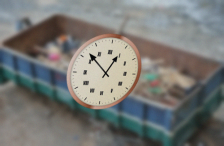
12:52
